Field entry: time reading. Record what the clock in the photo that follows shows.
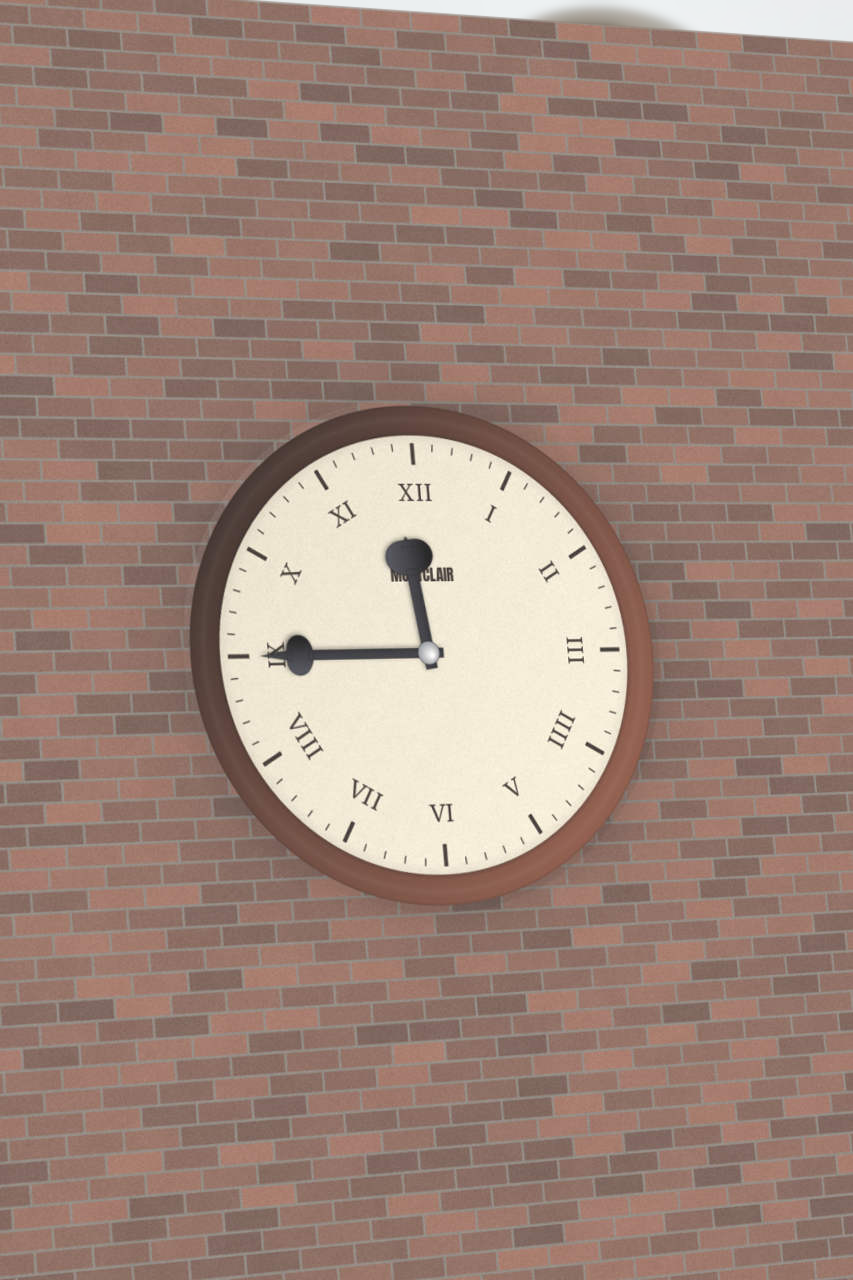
11:45
